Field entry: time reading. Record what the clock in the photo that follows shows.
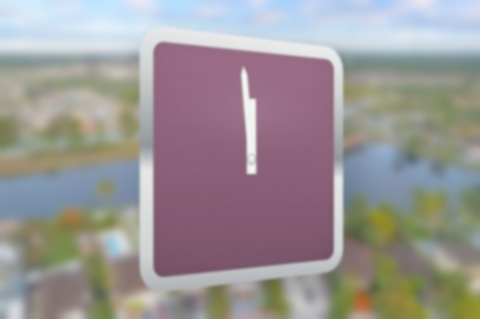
11:59
